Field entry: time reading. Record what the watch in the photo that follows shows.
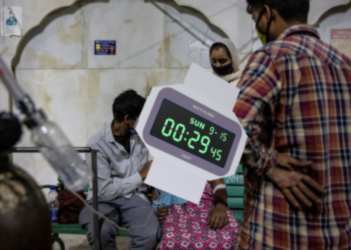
0:29:45
